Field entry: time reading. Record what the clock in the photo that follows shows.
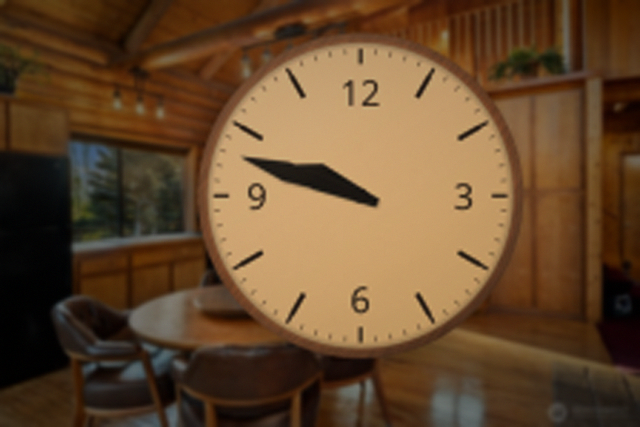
9:48
